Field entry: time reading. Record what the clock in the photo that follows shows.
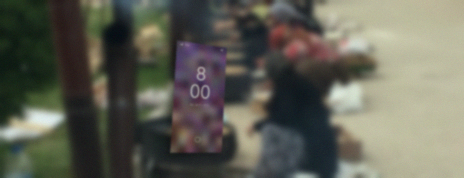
8:00
